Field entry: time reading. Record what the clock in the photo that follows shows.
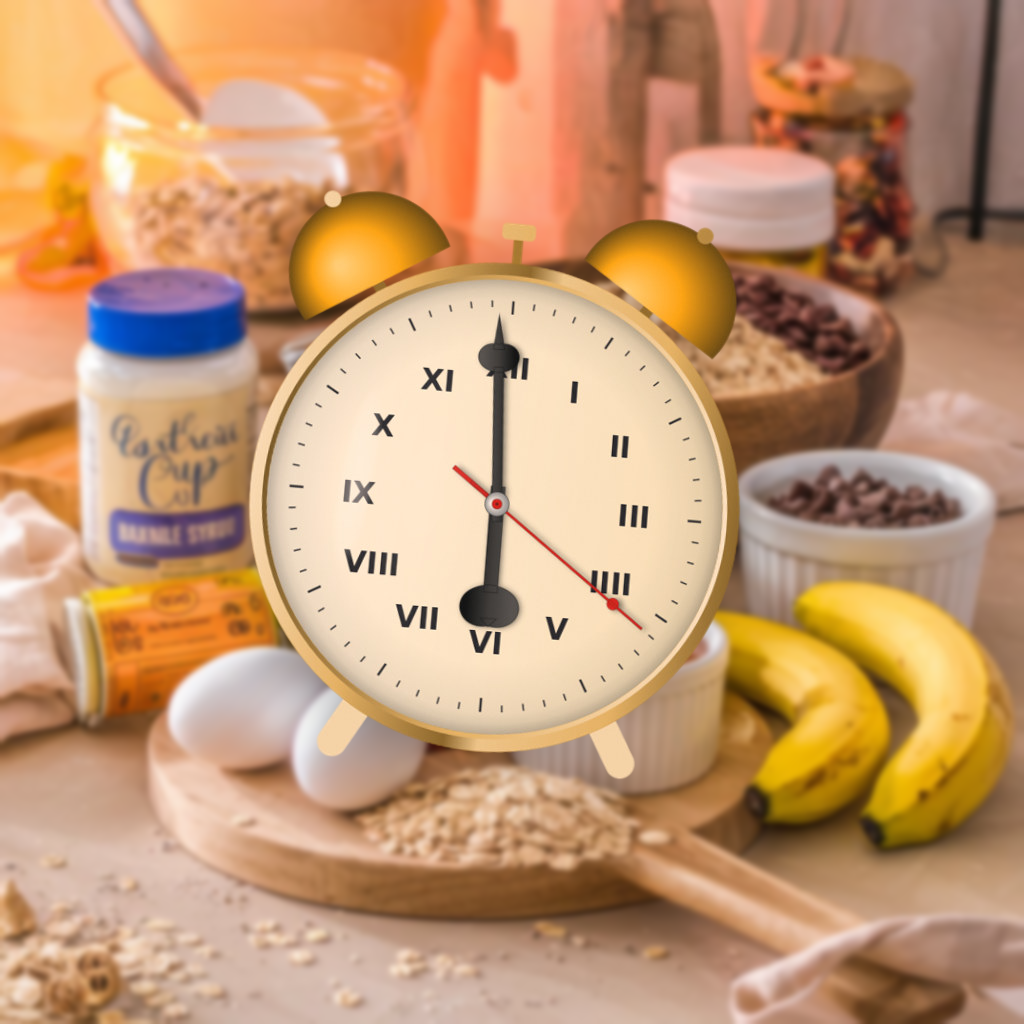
5:59:21
